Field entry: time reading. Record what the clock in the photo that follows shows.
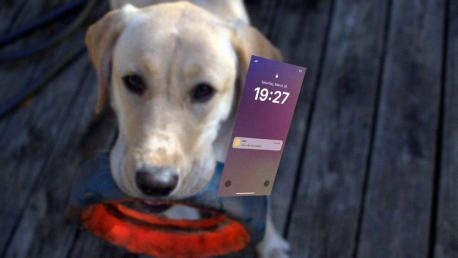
19:27
